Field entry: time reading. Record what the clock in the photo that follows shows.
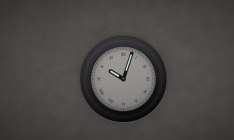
10:03
